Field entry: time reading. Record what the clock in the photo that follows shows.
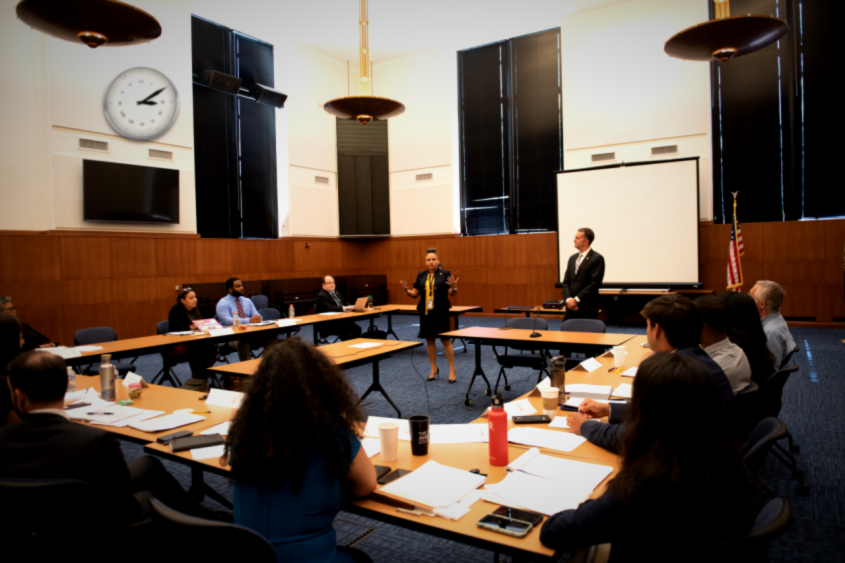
3:10
